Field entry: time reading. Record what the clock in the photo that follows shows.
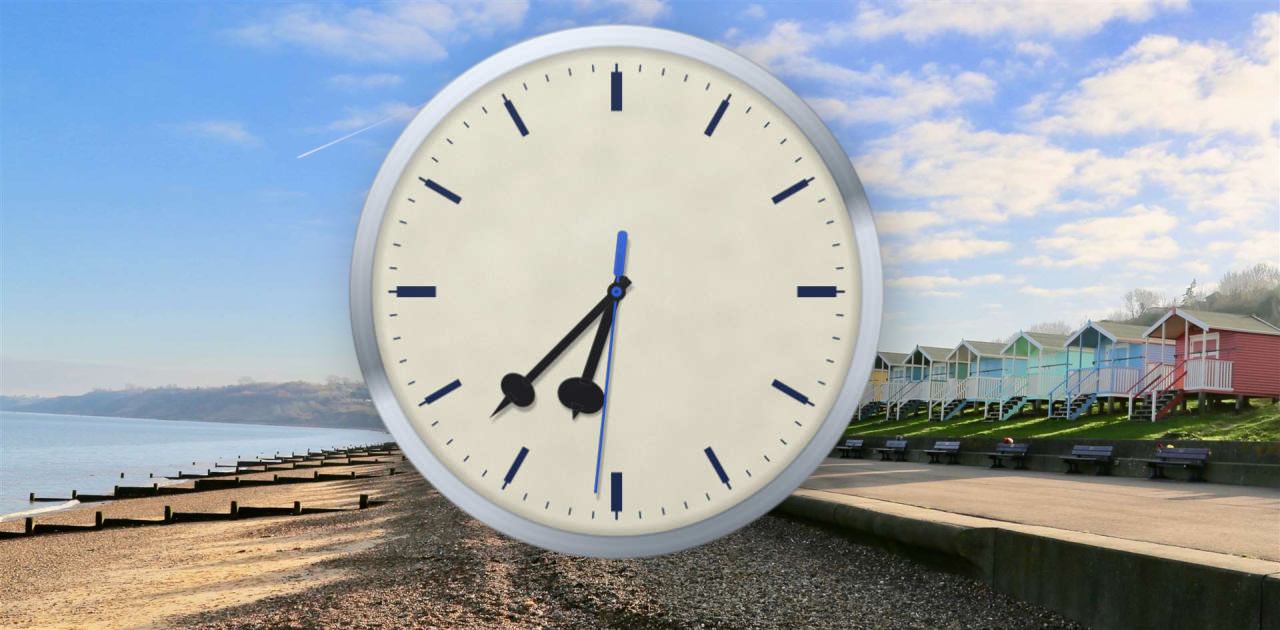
6:37:31
